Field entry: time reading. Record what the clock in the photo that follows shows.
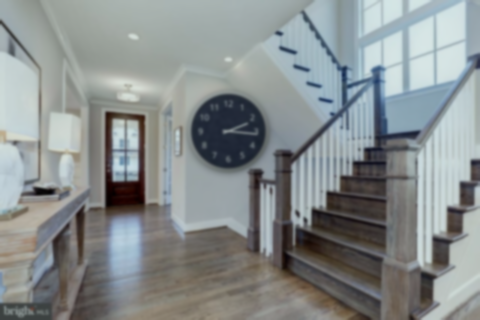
2:16
